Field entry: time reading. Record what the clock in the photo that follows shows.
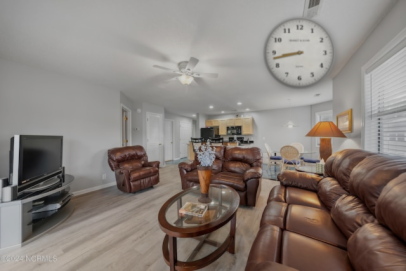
8:43
